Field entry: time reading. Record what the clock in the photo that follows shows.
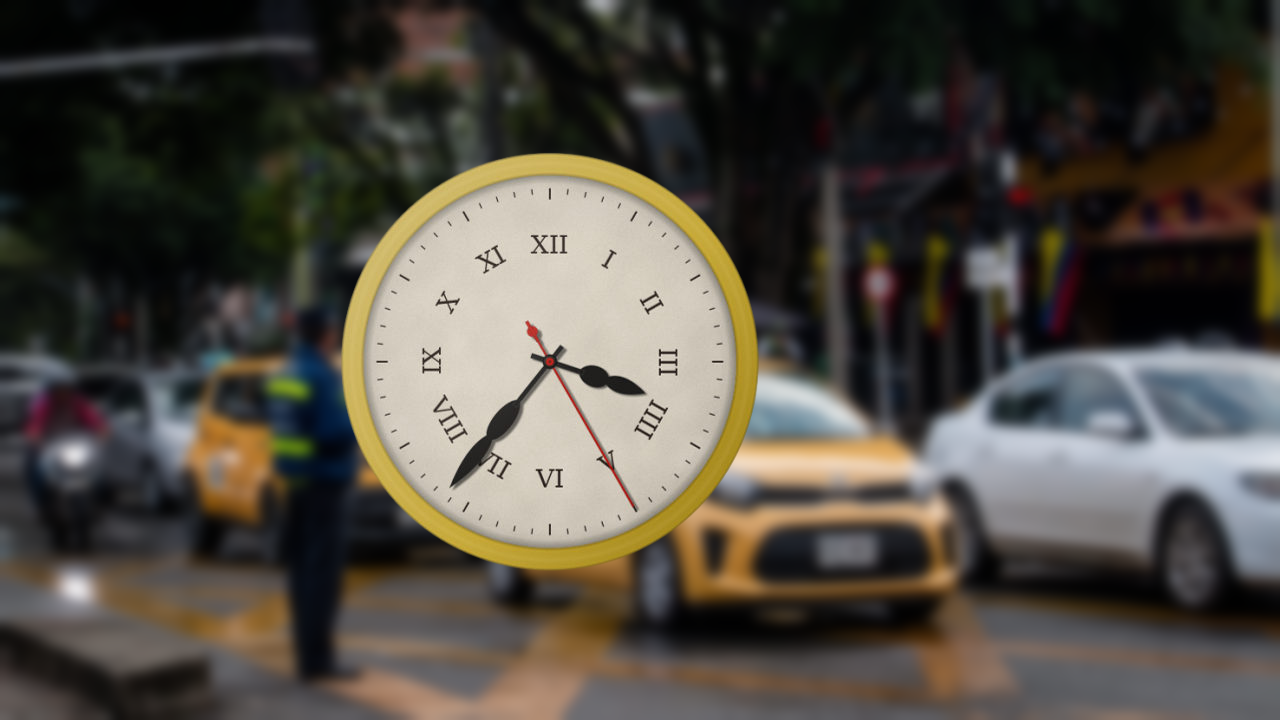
3:36:25
